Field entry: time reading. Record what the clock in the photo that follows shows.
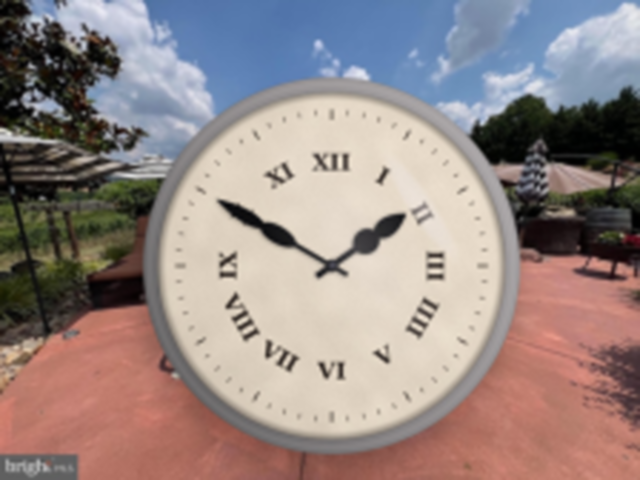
1:50
